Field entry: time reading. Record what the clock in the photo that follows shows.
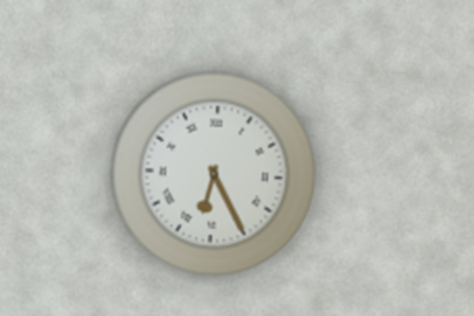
6:25
